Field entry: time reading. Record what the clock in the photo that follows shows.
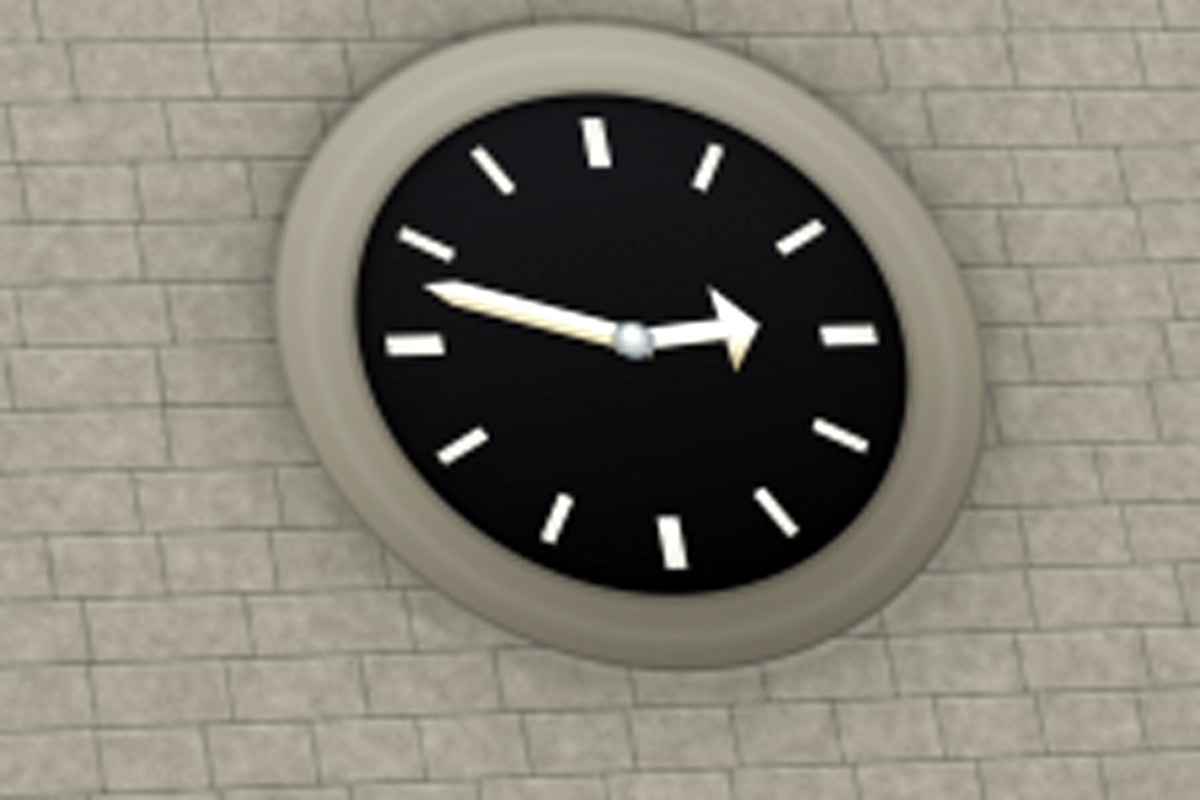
2:48
